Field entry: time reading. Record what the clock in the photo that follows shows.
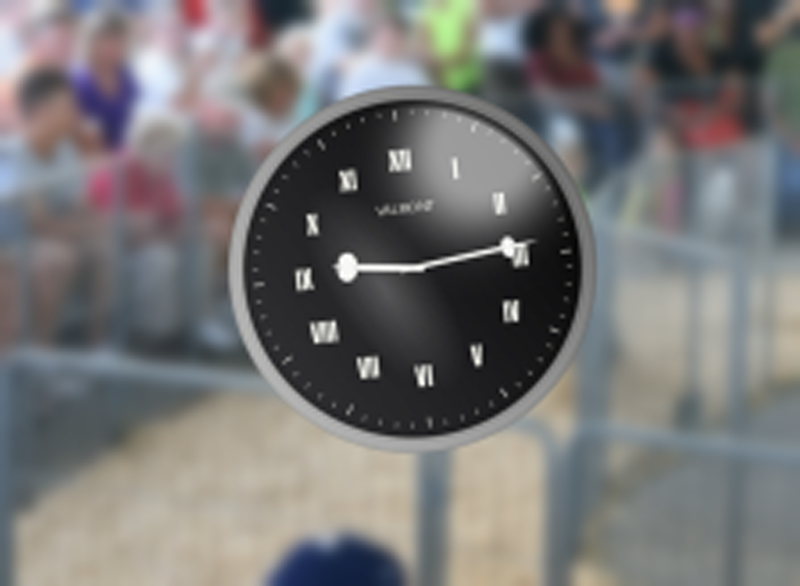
9:14
